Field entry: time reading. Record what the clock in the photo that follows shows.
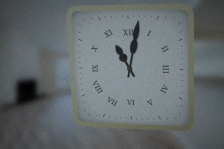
11:02
